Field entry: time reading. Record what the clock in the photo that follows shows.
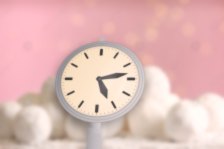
5:13
